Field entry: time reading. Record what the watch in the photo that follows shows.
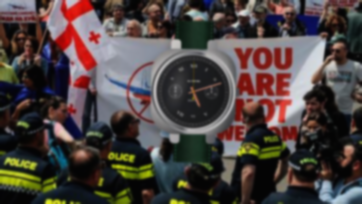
5:12
